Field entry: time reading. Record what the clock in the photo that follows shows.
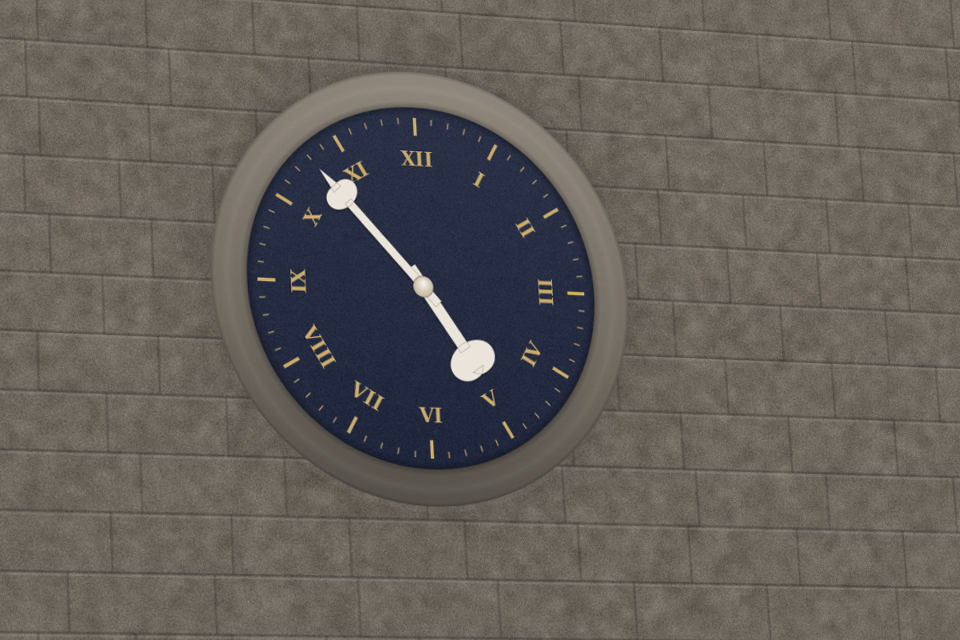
4:53
